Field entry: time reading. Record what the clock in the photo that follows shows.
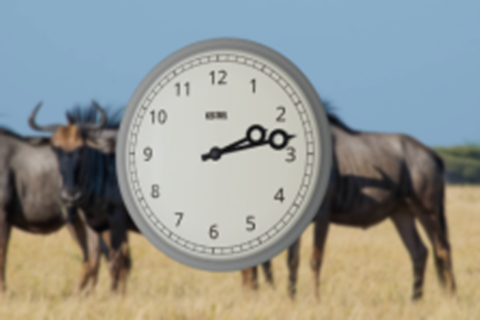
2:13
